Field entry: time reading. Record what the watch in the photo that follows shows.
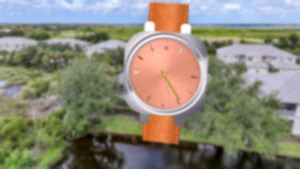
5:24
